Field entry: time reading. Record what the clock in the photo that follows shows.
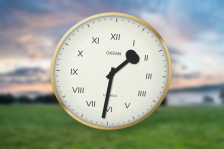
1:31
